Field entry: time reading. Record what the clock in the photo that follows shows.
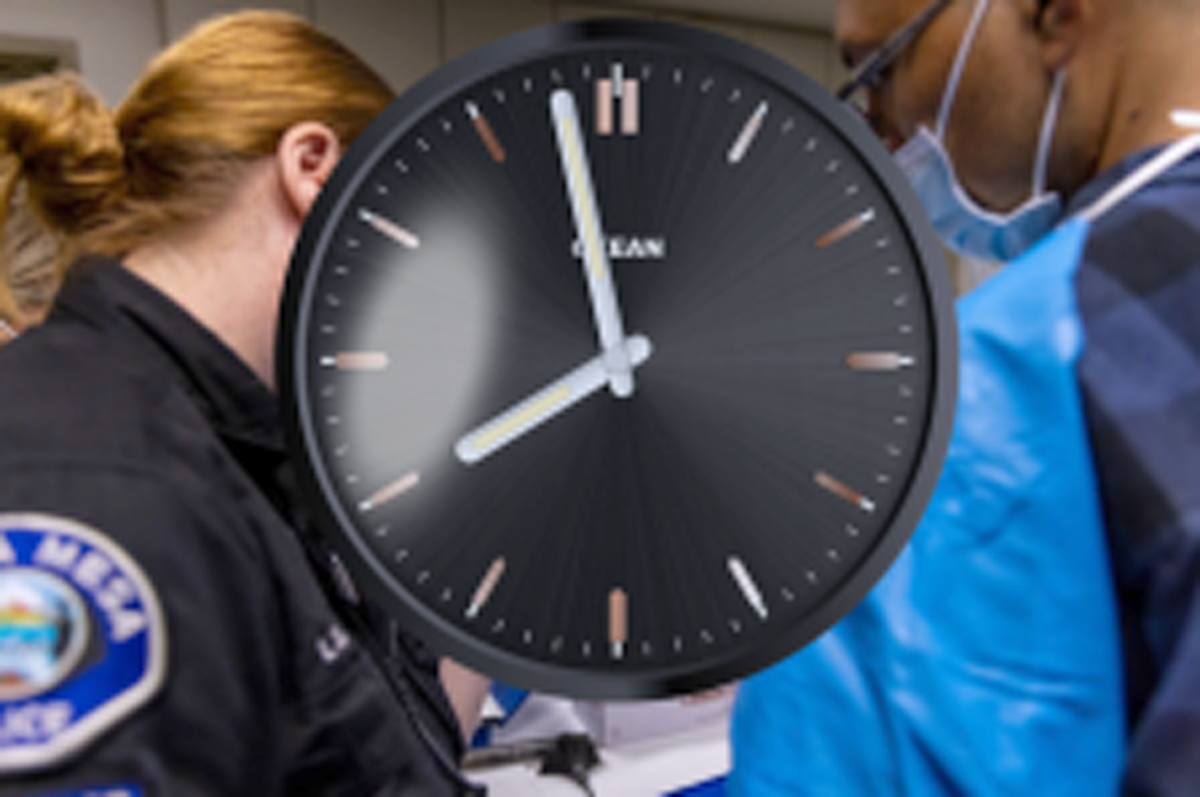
7:58
